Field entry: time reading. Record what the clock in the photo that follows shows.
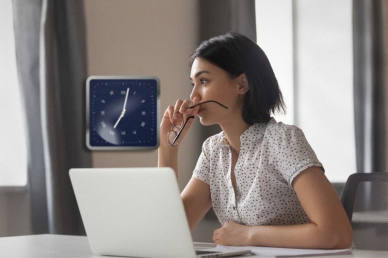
7:02
